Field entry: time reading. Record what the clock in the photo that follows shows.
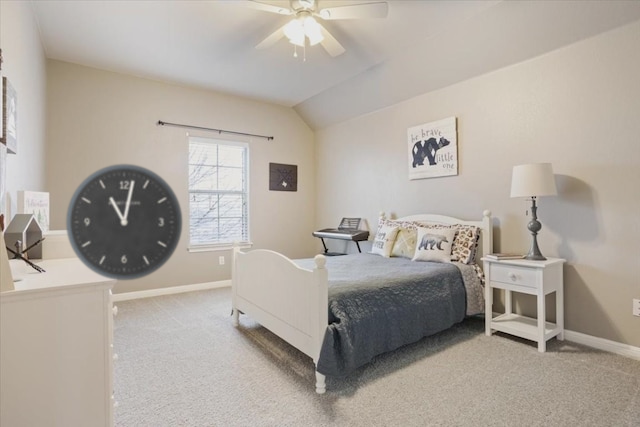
11:02
